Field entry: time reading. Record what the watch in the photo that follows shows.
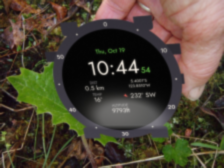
10:44
